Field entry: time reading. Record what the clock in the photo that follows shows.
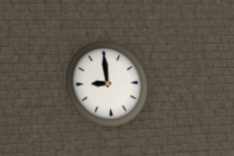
9:00
